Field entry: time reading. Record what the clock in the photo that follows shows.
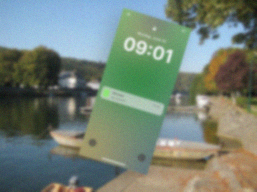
9:01
